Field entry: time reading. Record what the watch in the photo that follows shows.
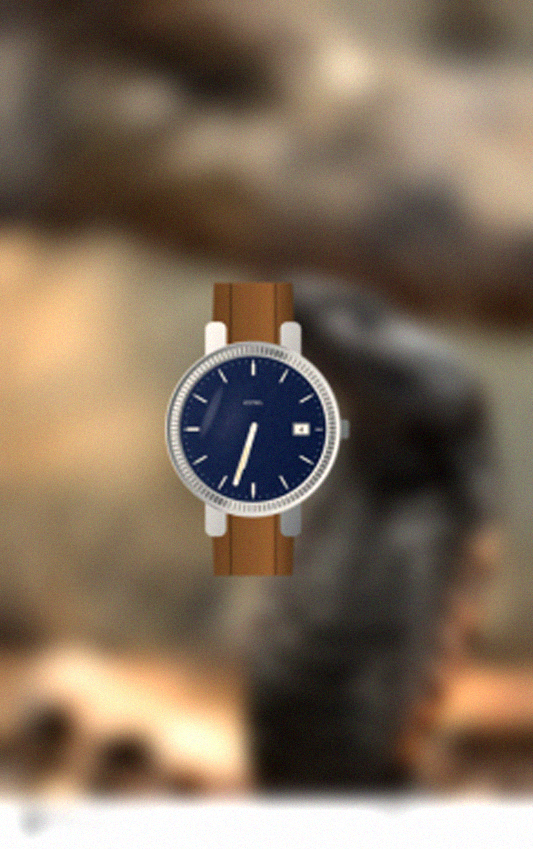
6:33
